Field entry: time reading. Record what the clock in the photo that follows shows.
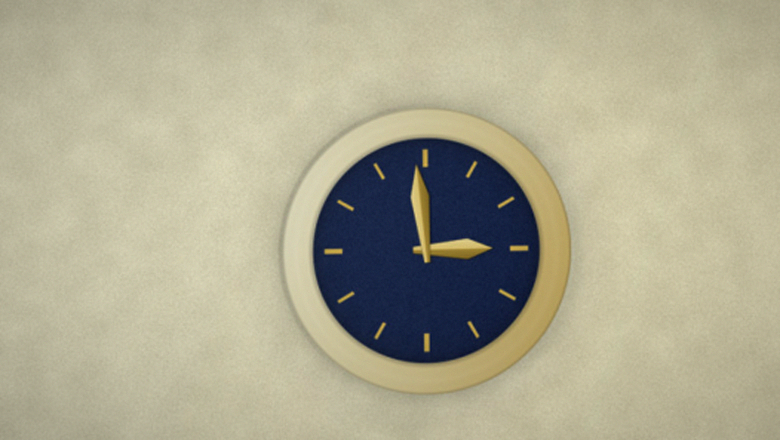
2:59
